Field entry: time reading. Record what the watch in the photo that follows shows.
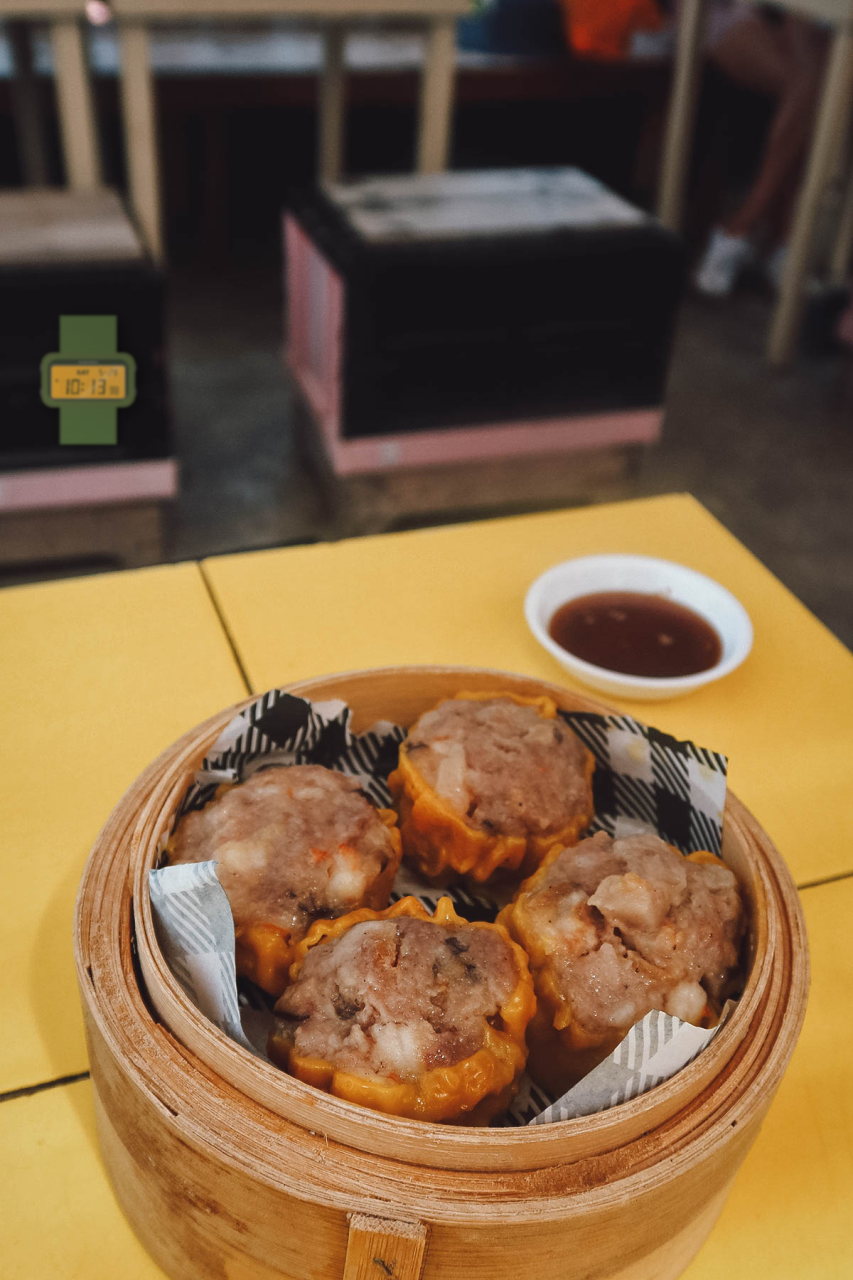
10:13
